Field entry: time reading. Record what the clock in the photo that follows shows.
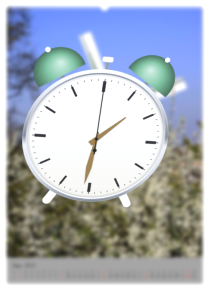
1:31:00
